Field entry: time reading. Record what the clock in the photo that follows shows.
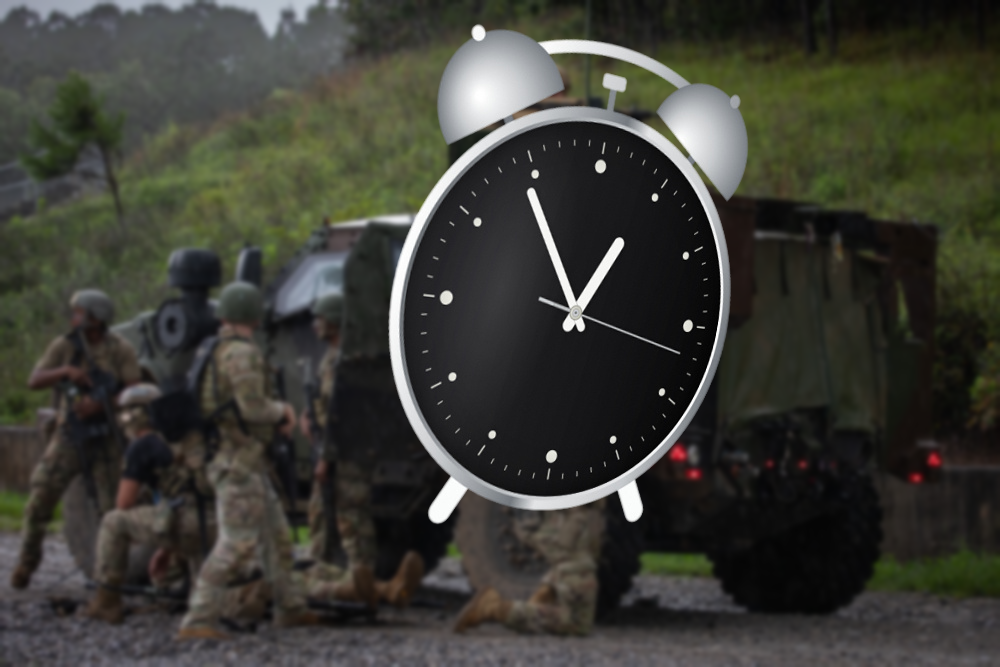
12:54:17
